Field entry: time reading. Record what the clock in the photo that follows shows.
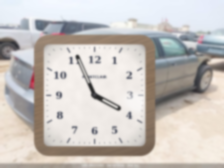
3:56
